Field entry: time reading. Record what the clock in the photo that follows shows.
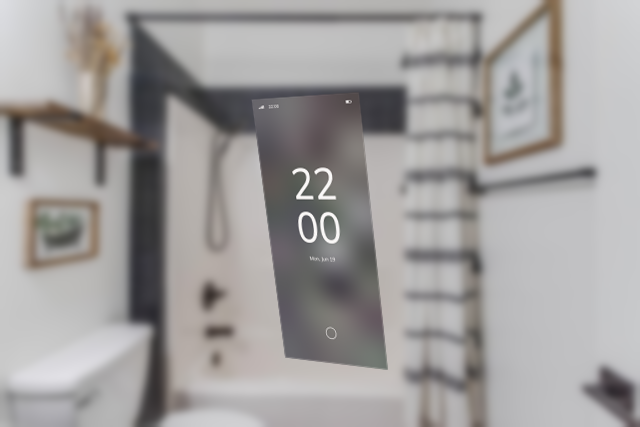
22:00
